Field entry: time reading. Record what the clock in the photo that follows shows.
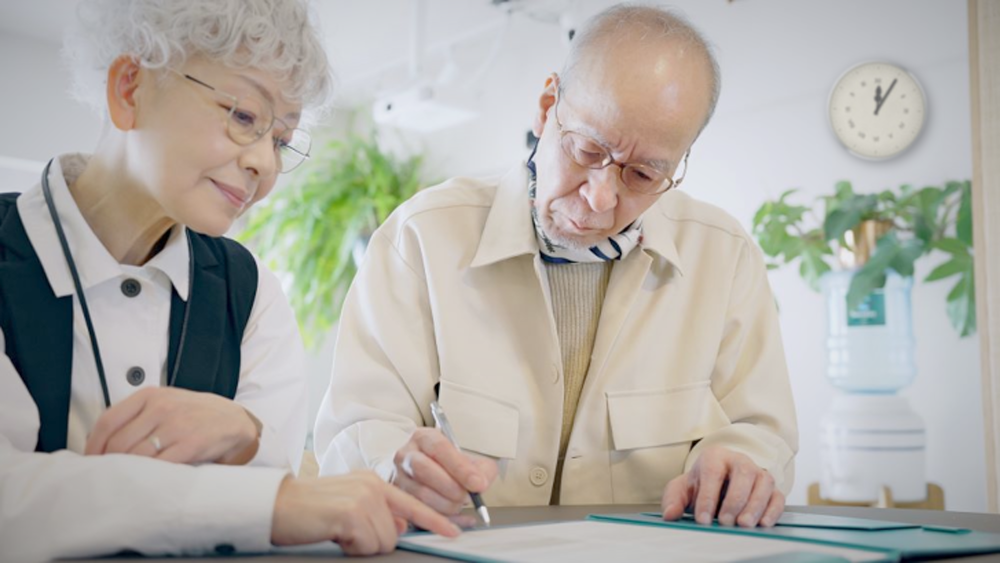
12:05
